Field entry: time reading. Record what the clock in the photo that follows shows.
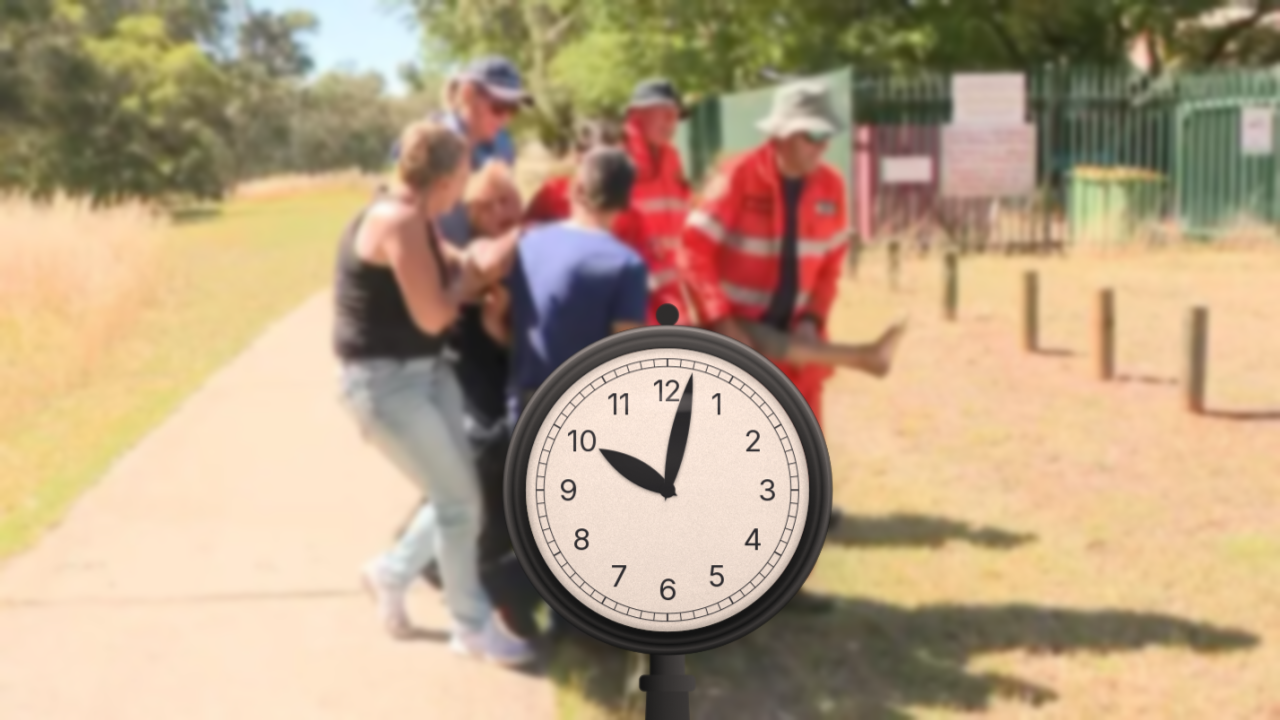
10:02
